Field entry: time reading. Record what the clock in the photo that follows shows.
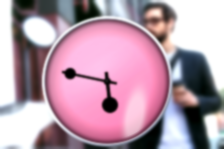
5:47
